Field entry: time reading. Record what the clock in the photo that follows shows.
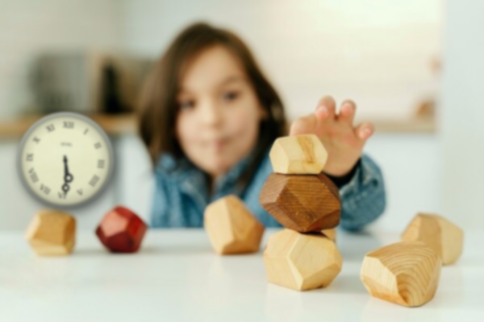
5:29
